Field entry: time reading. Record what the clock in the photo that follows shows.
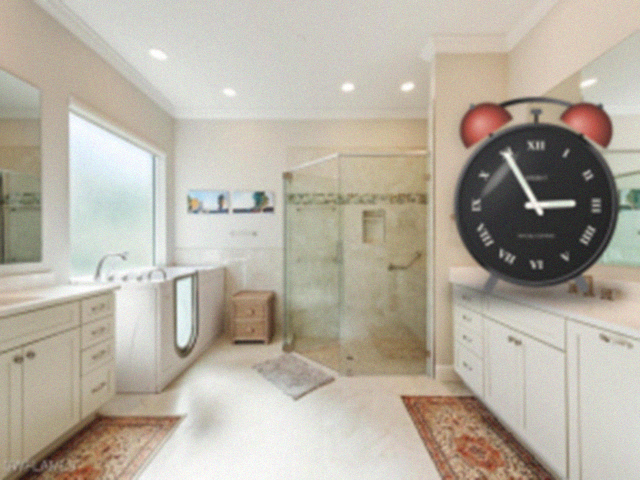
2:55
